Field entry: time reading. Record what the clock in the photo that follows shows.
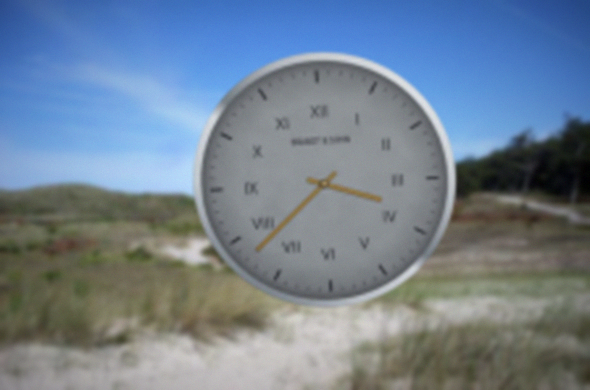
3:38
